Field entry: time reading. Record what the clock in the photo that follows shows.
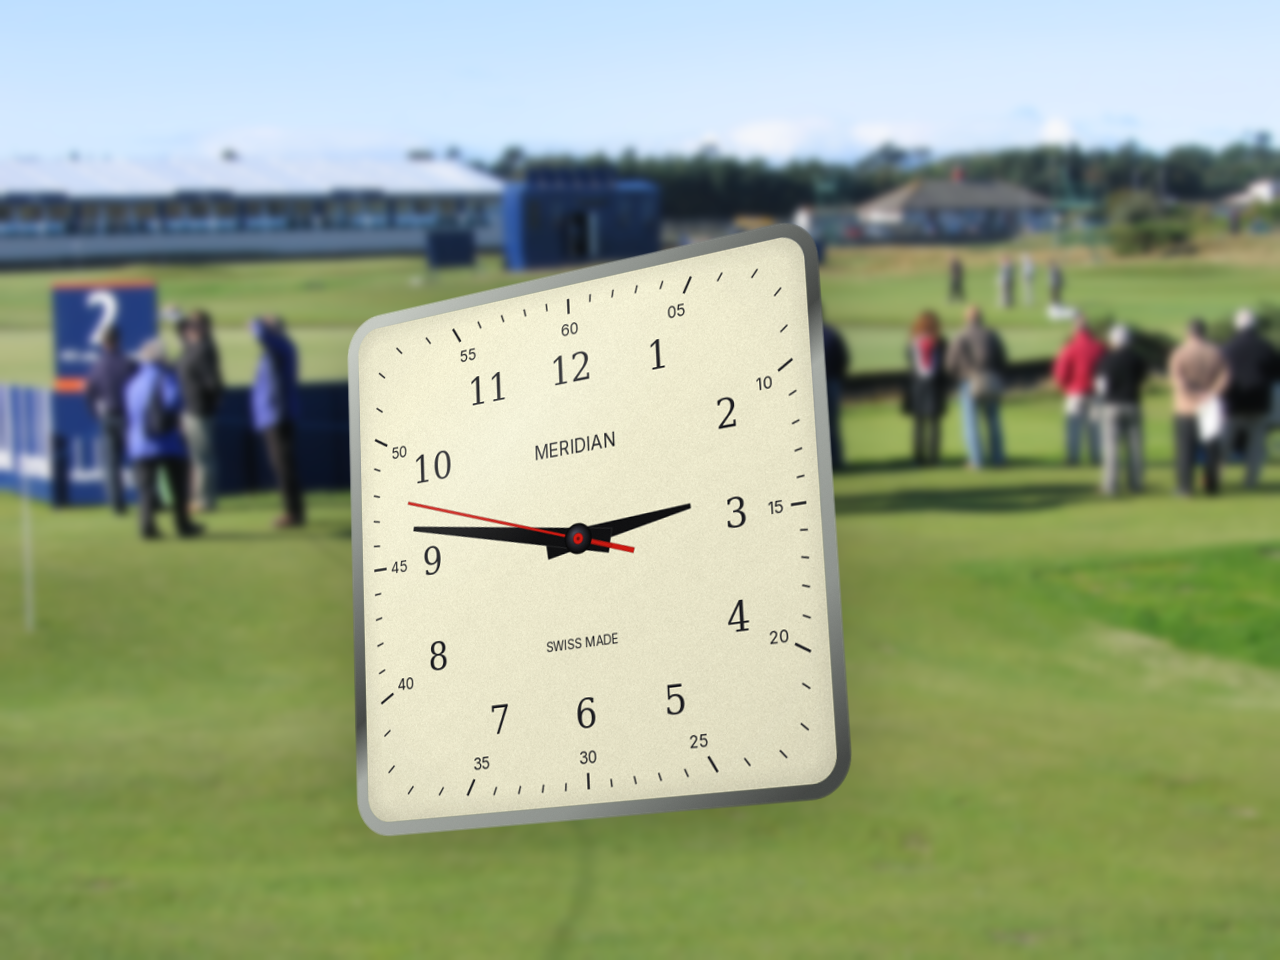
2:46:48
